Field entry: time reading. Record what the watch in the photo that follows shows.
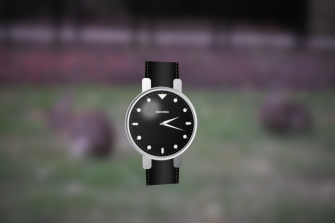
2:18
